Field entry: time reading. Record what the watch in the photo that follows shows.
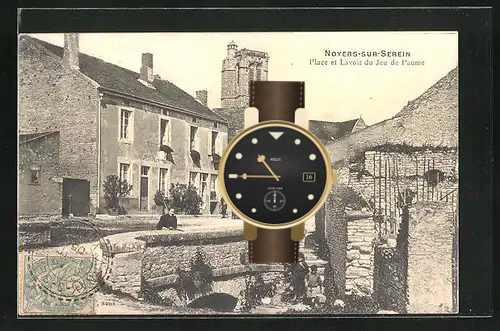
10:45
